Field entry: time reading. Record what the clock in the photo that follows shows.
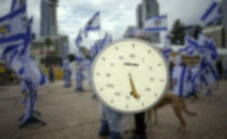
5:26
